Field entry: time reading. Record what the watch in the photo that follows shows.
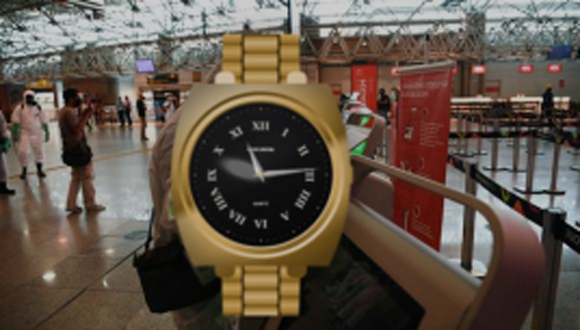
11:14
